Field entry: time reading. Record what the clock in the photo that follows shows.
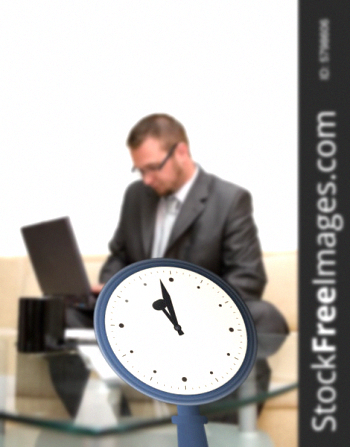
10:58
